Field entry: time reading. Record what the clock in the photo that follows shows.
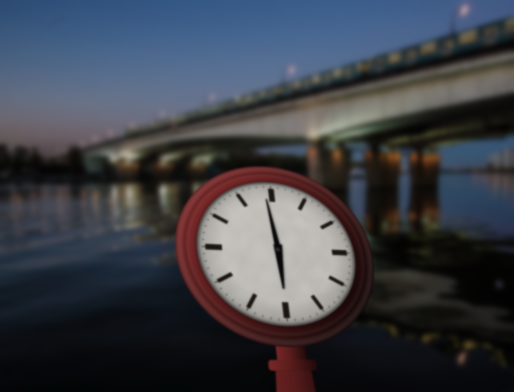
5:59
